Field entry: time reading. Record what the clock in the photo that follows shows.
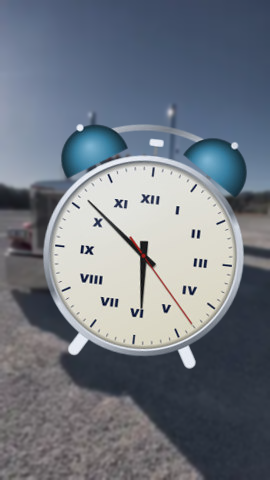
5:51:23
